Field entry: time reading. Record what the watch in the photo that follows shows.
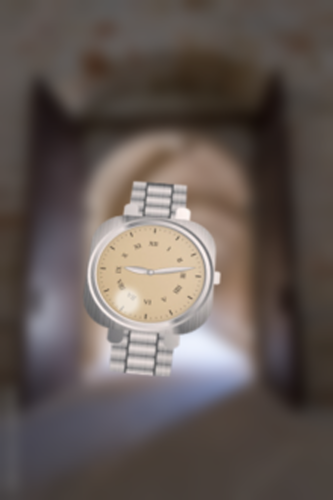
9:13
